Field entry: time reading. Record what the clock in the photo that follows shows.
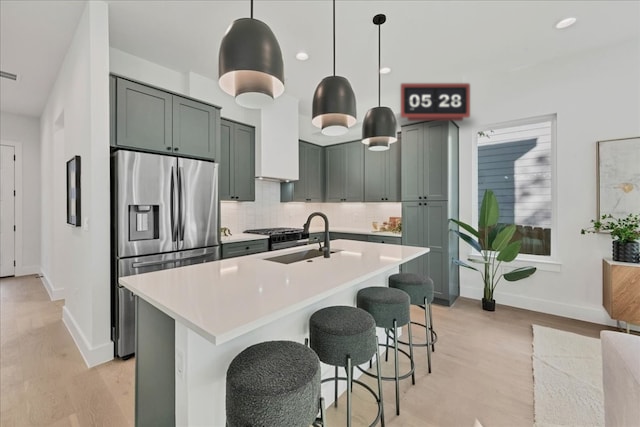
5:28
